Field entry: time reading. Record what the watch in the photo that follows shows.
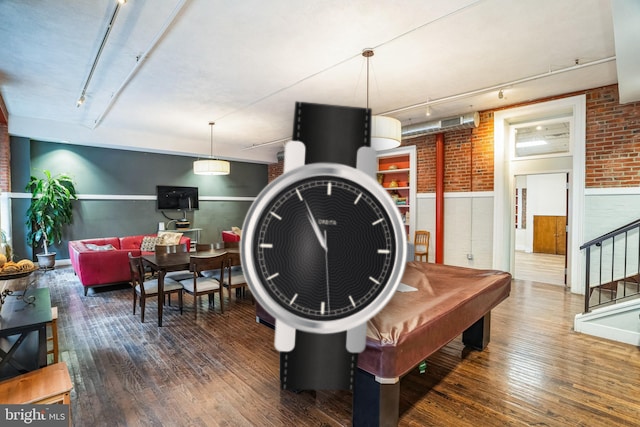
10:55:29
